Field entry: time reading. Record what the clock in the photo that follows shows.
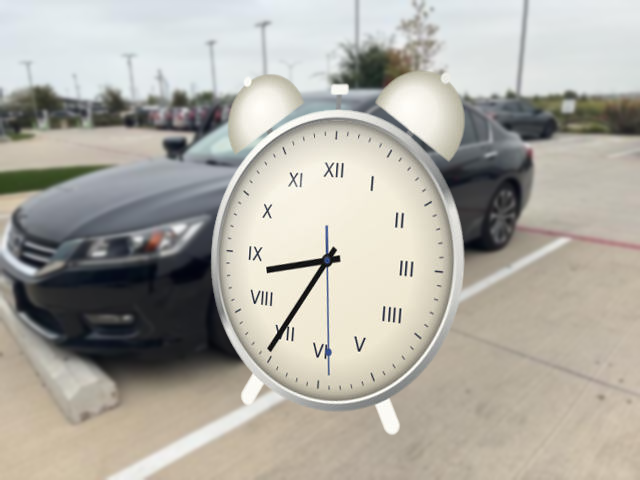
8:35:29
